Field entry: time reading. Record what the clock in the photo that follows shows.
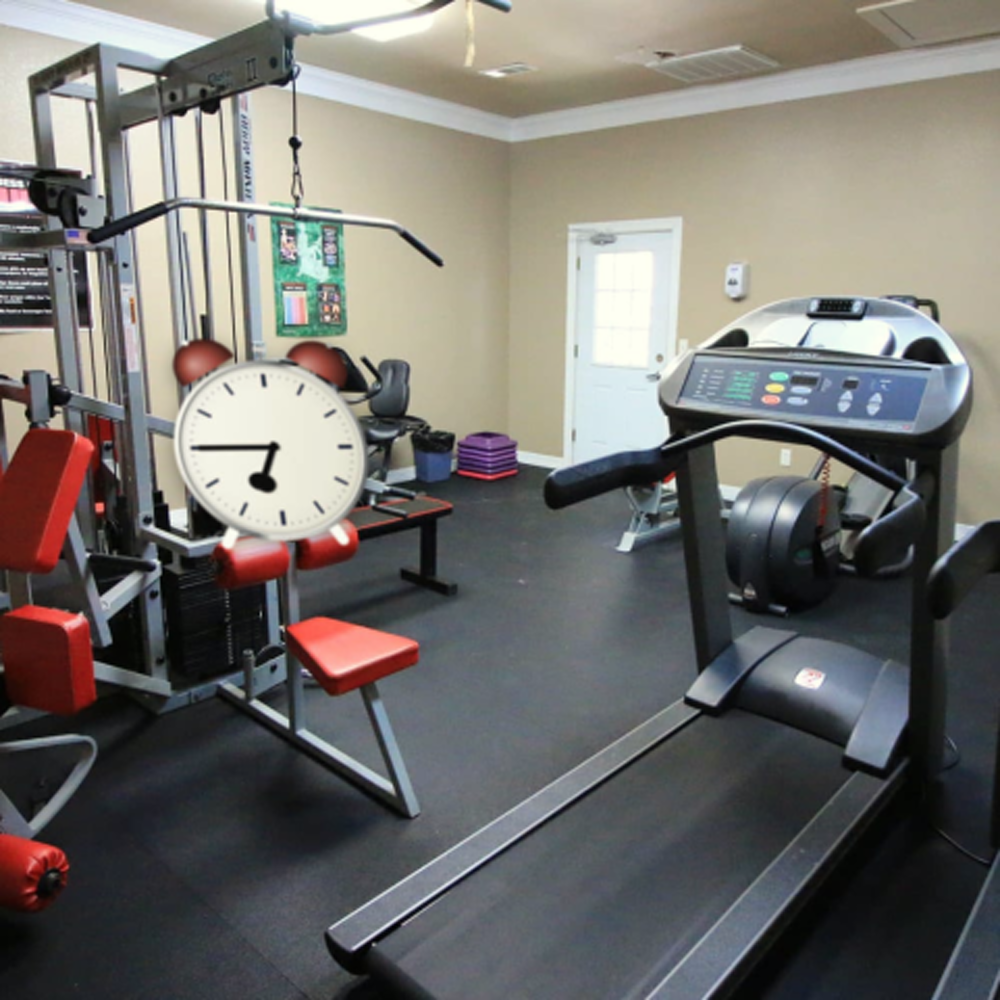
6:45
